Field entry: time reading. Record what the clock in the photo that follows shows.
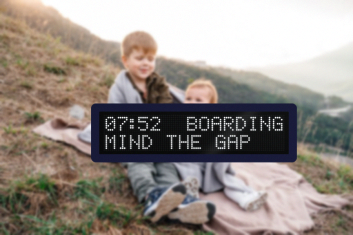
7:52
